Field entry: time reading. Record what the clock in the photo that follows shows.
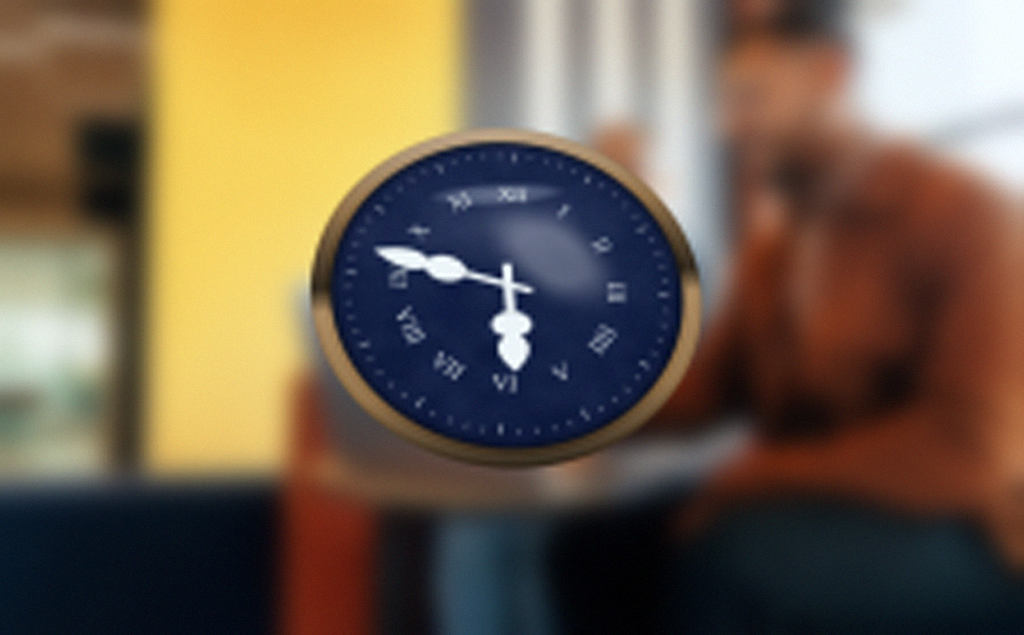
5:47
